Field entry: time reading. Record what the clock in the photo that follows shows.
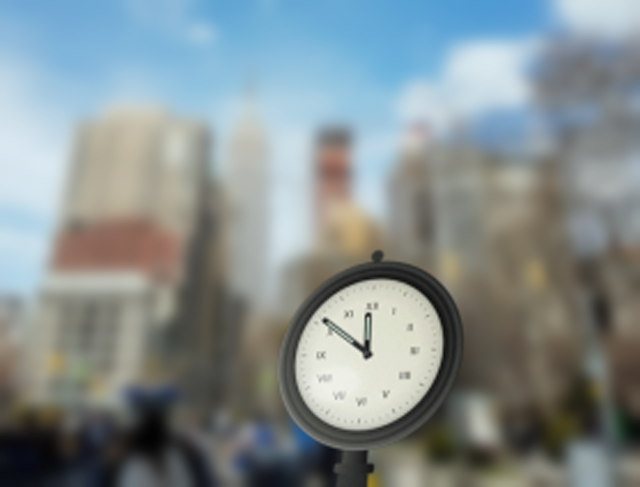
11:51
